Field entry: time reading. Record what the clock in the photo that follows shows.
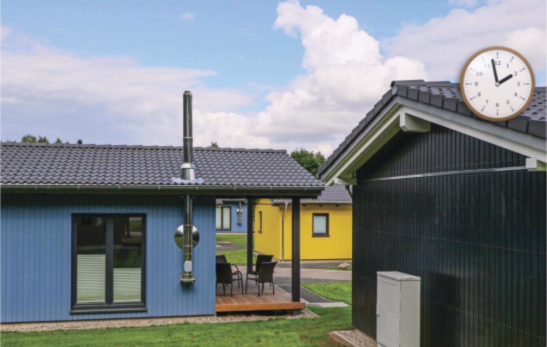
1:58
